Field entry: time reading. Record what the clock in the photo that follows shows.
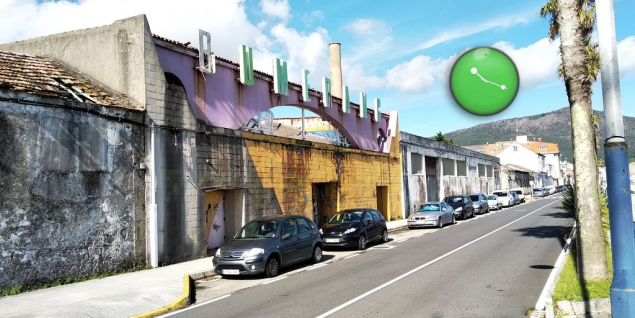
10:18
